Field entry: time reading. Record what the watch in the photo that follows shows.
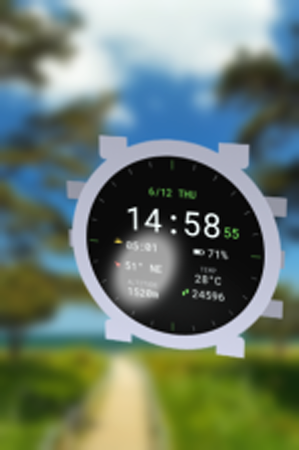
14:58
